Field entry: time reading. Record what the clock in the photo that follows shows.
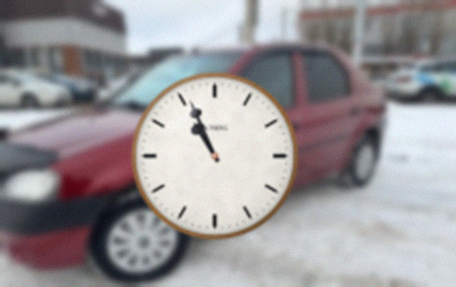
10:56
